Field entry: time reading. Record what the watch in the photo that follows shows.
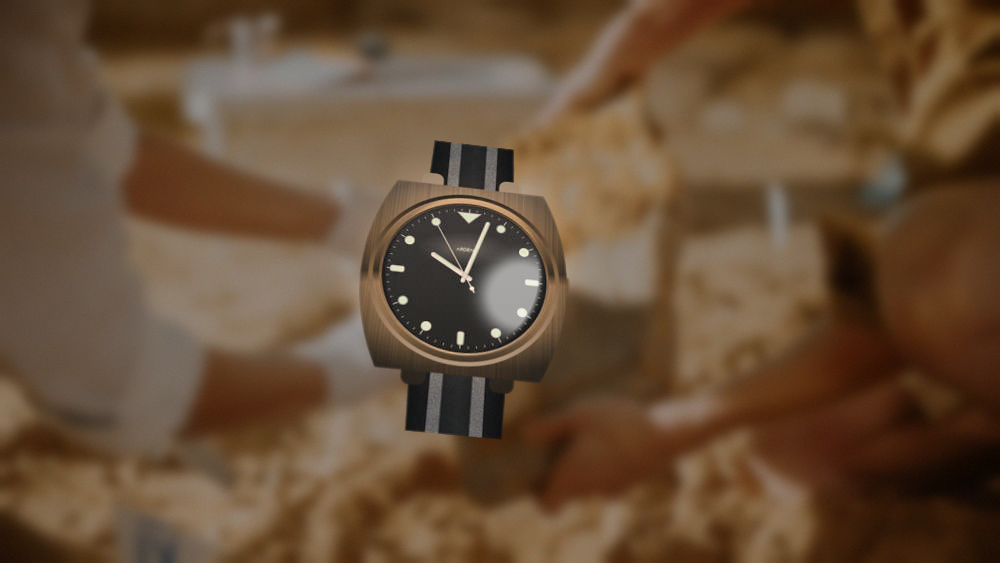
10:02:55
